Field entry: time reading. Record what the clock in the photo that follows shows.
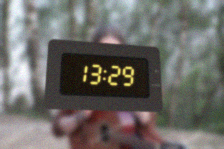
13:29
